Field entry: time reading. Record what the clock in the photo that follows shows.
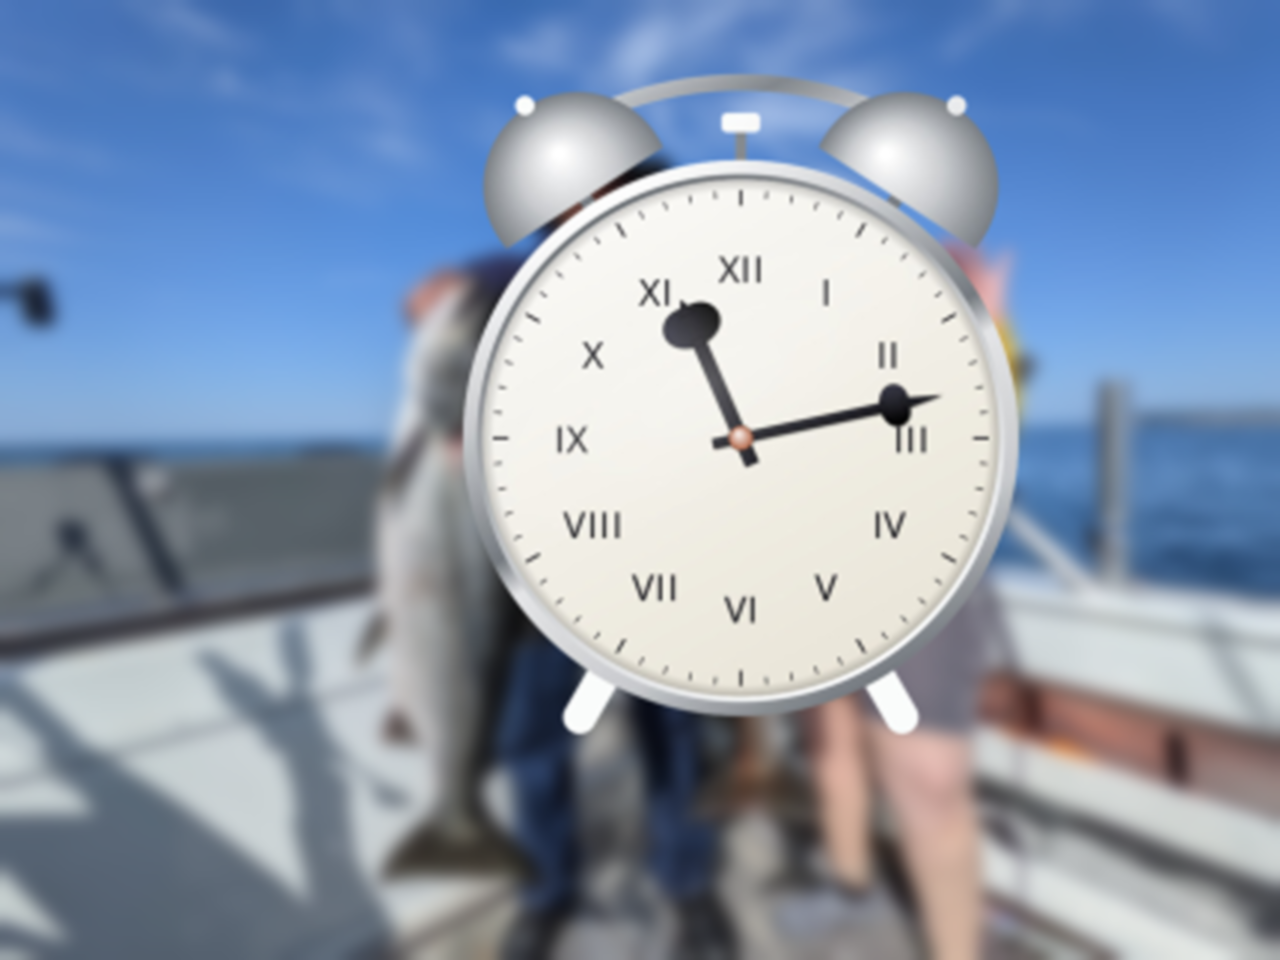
11:13
